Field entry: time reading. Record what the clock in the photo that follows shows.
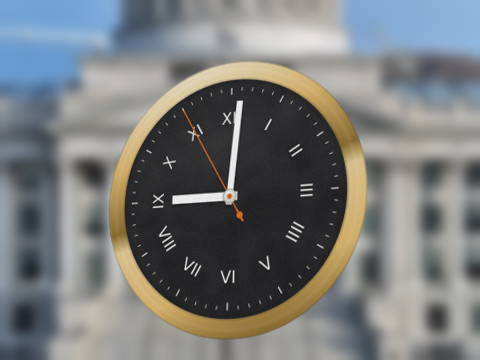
9:00:55
